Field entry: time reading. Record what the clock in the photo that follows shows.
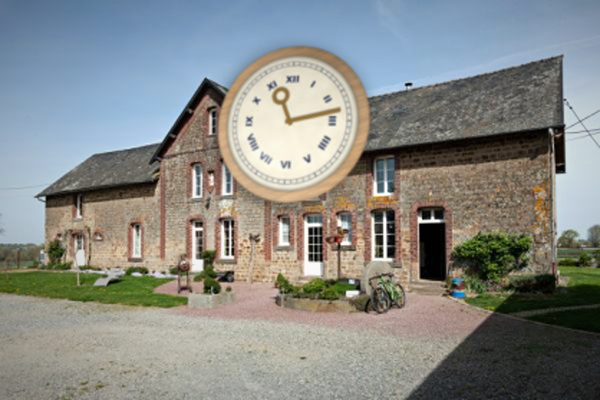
11:13
